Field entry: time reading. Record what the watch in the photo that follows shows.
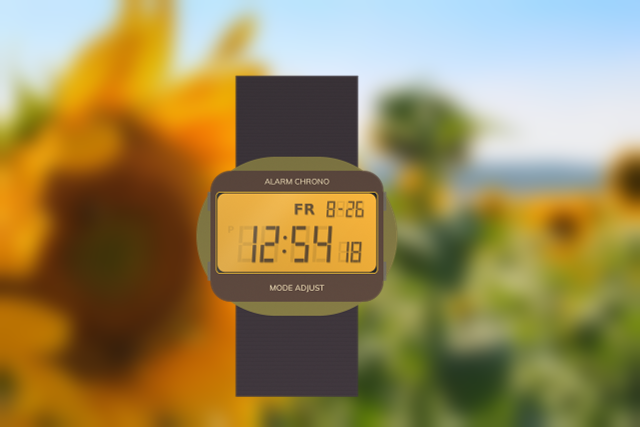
12:54:18
